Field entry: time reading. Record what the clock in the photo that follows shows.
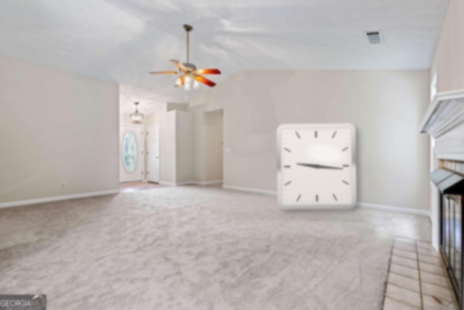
9:16
